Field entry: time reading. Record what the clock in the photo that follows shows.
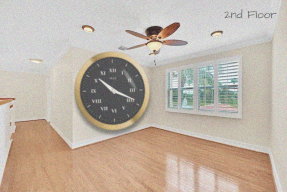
10:19
